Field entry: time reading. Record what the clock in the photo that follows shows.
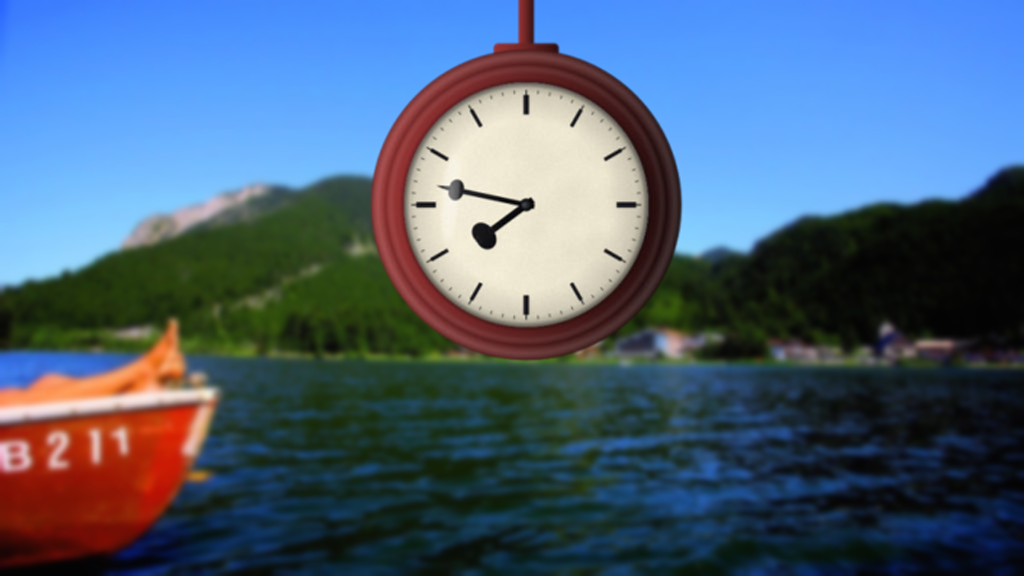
7:47
